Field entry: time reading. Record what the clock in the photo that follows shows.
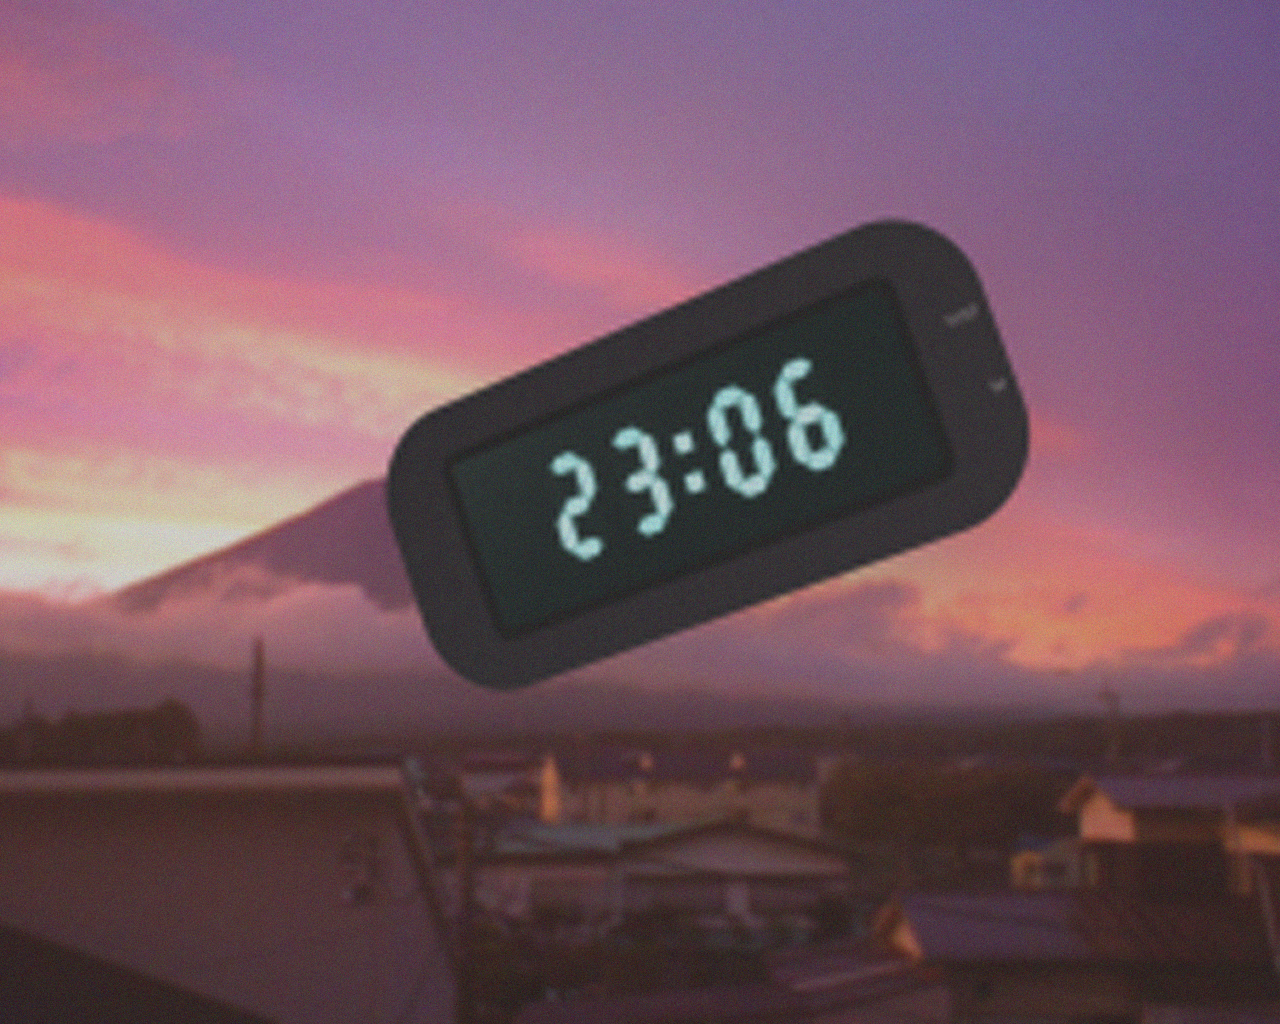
23:06
